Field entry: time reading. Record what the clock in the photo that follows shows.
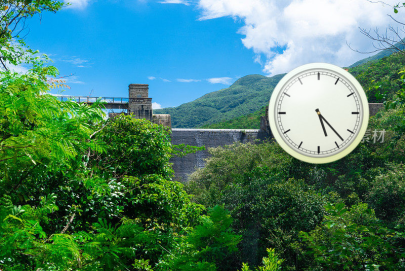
5:23
